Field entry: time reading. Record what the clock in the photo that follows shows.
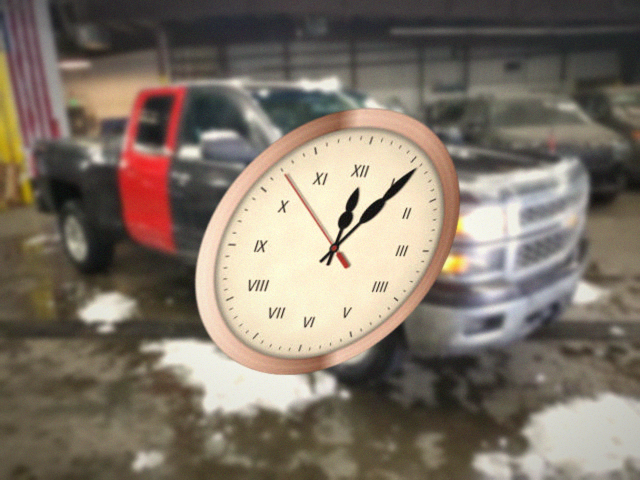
12:05:52
